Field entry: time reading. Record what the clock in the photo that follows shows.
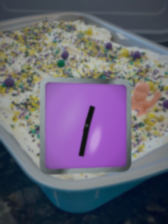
12:32
